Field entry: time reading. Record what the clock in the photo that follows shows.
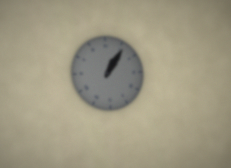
1:06
